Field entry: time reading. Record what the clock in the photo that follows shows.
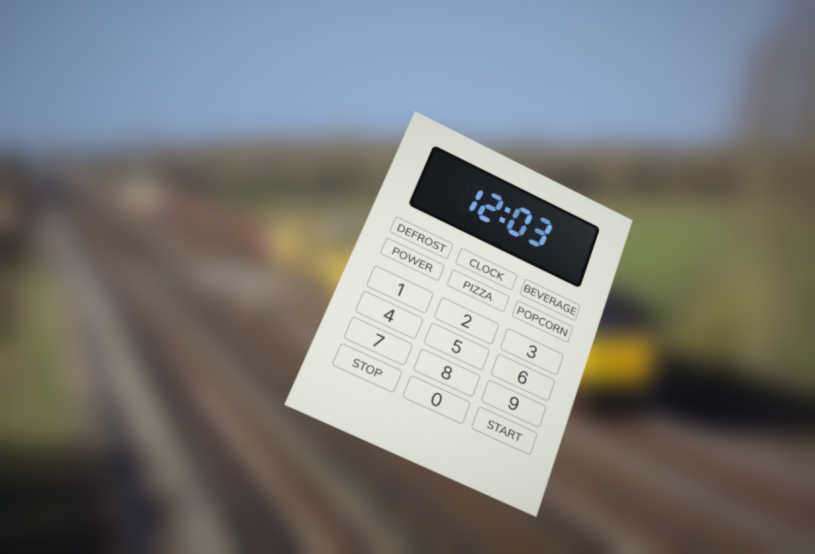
12:03
